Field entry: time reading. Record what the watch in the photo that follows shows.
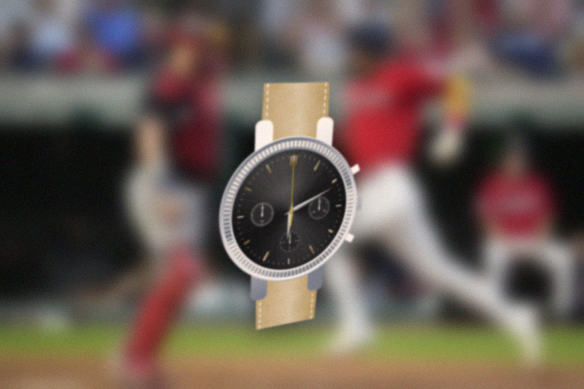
6:11
